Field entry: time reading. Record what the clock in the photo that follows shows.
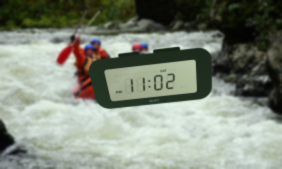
11:02
